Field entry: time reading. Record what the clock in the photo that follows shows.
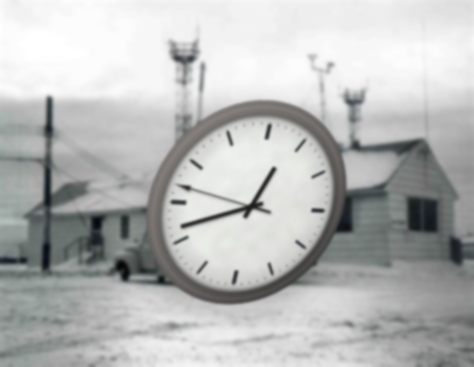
12:41:47
